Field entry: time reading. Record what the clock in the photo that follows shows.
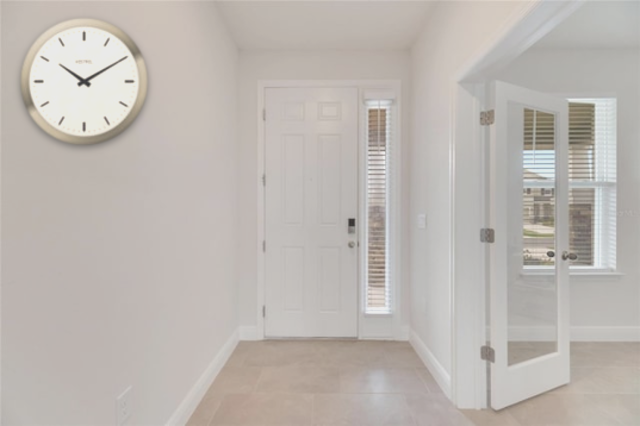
10:10
